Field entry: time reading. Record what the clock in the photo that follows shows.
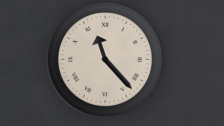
11:23
